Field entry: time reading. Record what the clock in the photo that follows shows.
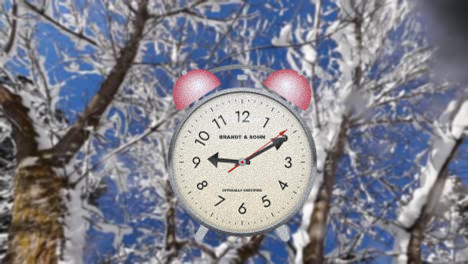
9:10:09
